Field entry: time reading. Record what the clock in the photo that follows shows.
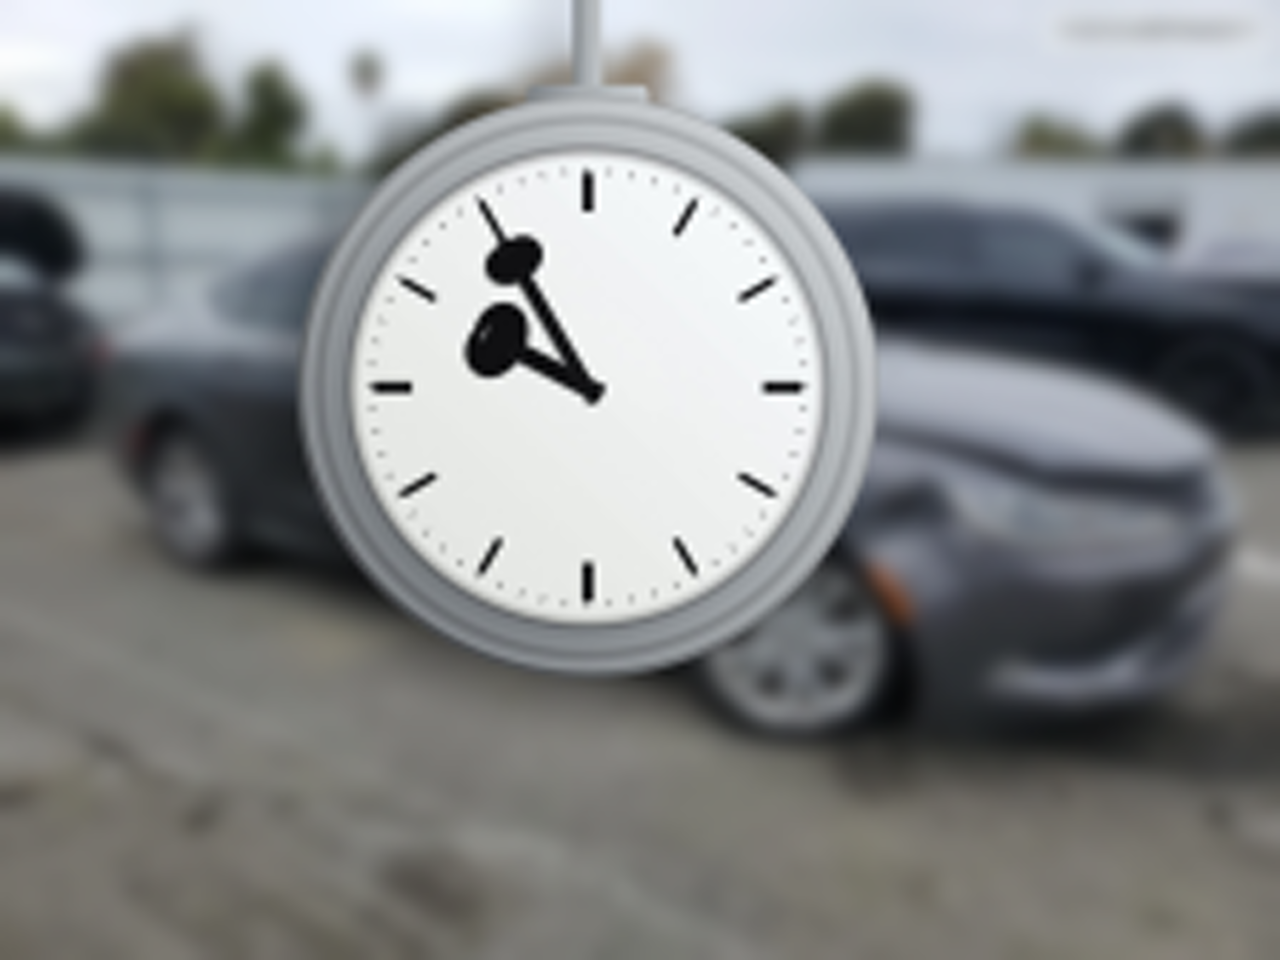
9:55
